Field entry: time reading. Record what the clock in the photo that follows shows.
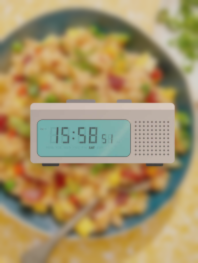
15:58:51
